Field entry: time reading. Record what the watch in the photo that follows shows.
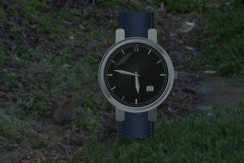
5:47
